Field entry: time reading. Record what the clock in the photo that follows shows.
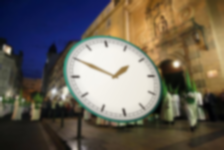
1:50
